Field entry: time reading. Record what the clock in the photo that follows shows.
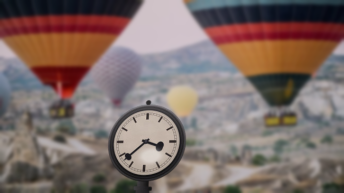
3:38
